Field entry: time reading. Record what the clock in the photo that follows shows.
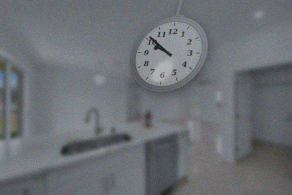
9:51
